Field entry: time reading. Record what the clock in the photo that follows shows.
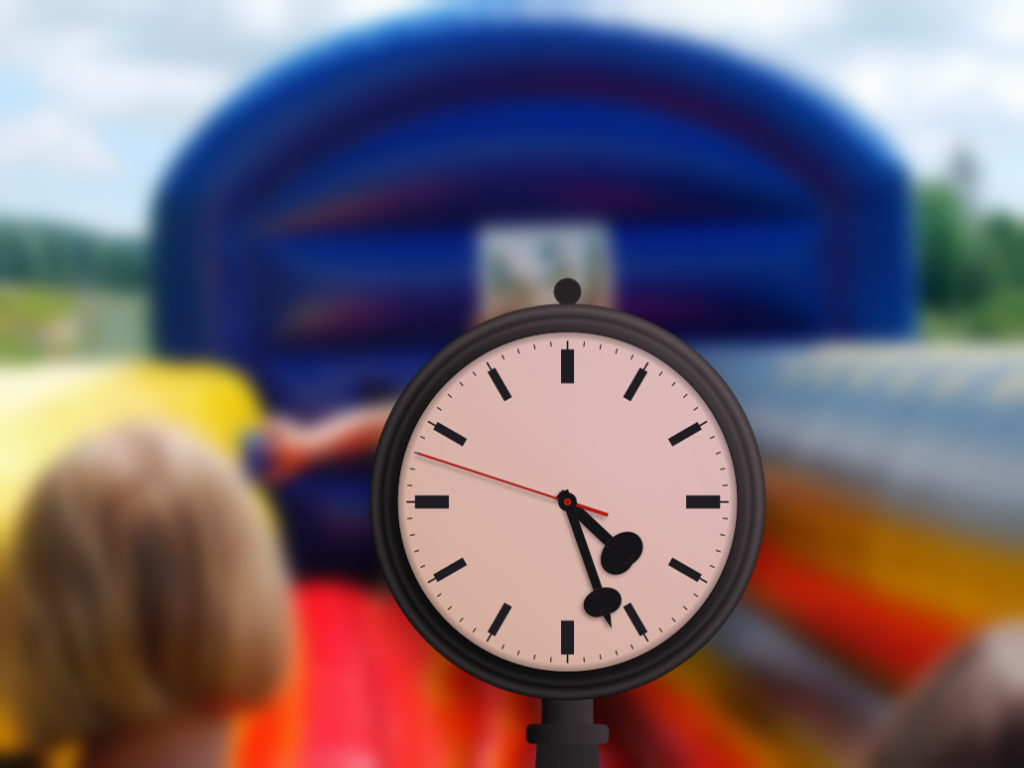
4:26:48
